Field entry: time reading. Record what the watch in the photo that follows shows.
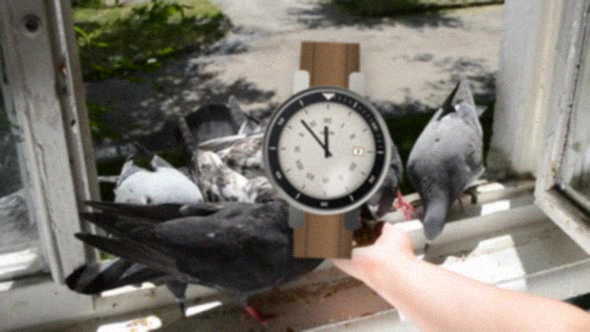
11:53
